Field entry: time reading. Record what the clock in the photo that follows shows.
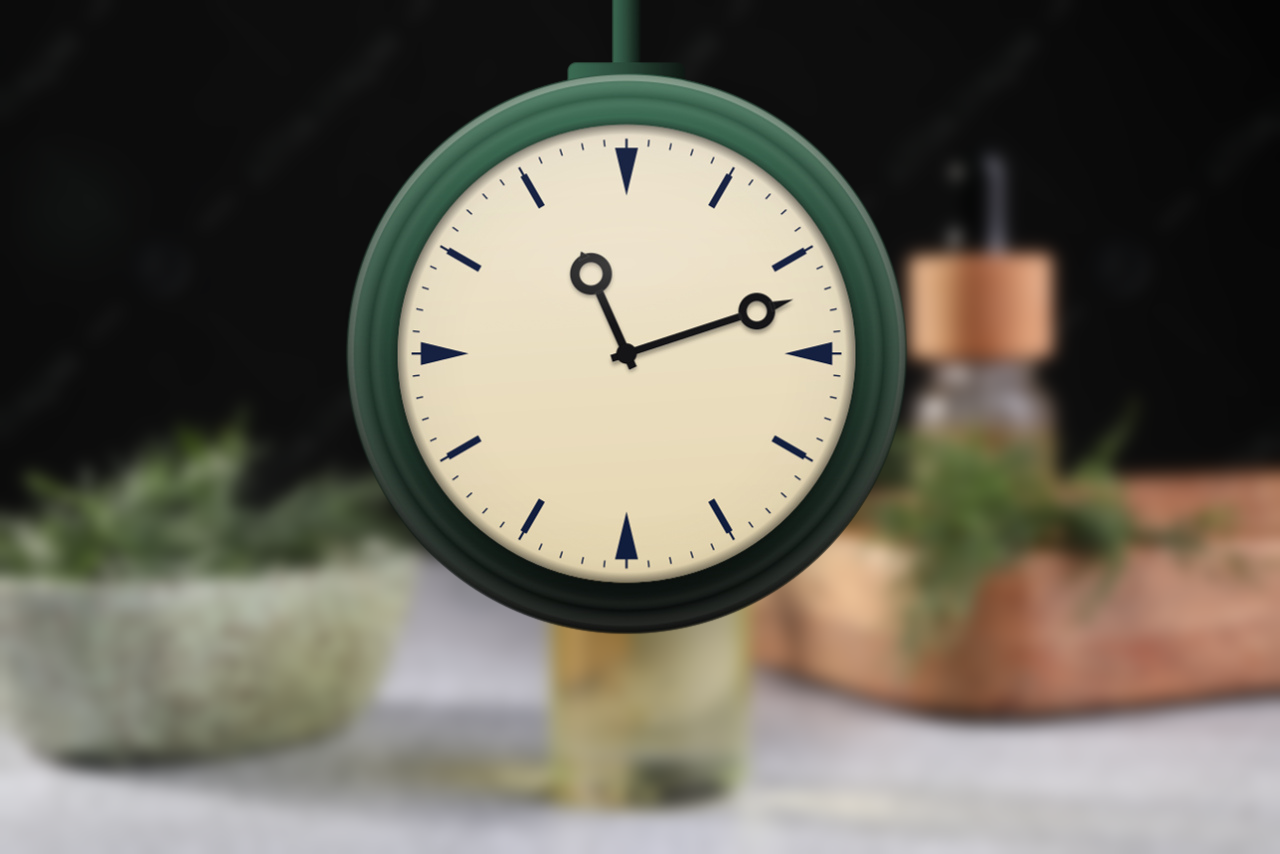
11:12
